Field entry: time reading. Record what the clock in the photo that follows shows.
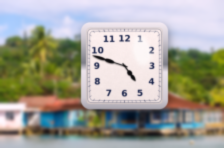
4:48
